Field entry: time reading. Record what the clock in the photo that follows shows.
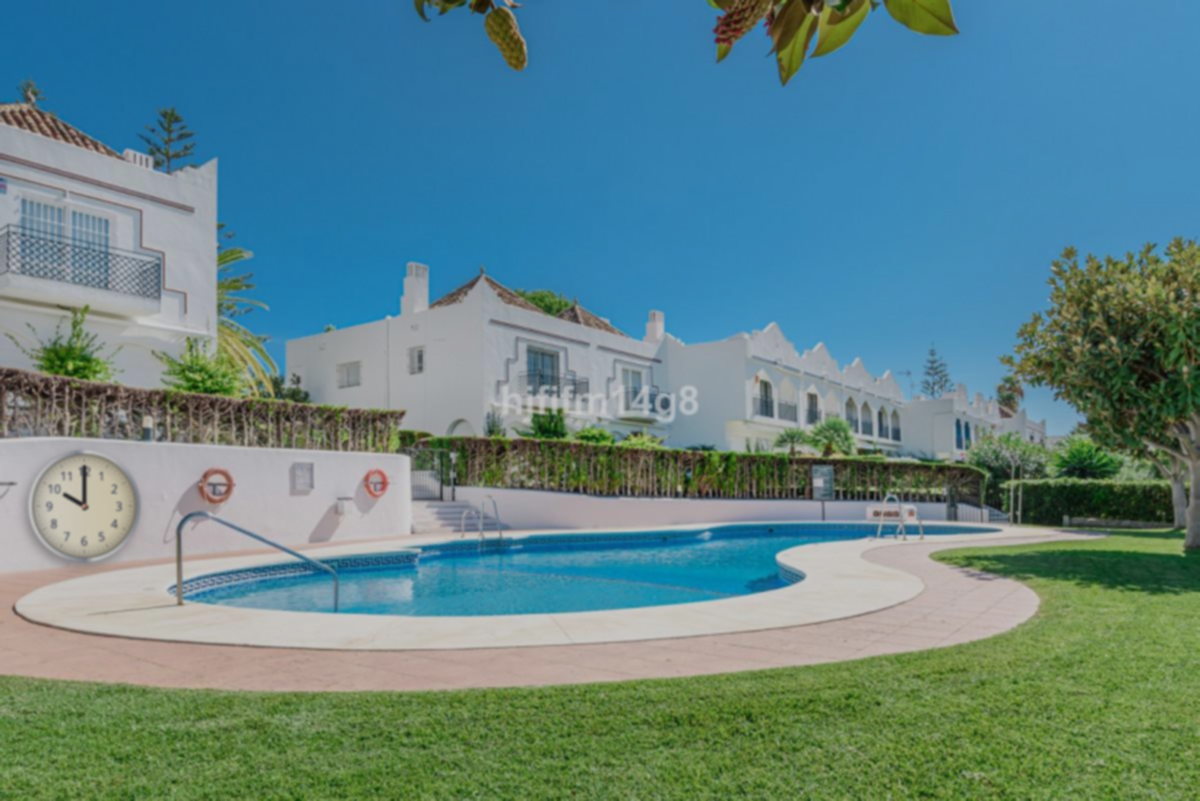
10:00
